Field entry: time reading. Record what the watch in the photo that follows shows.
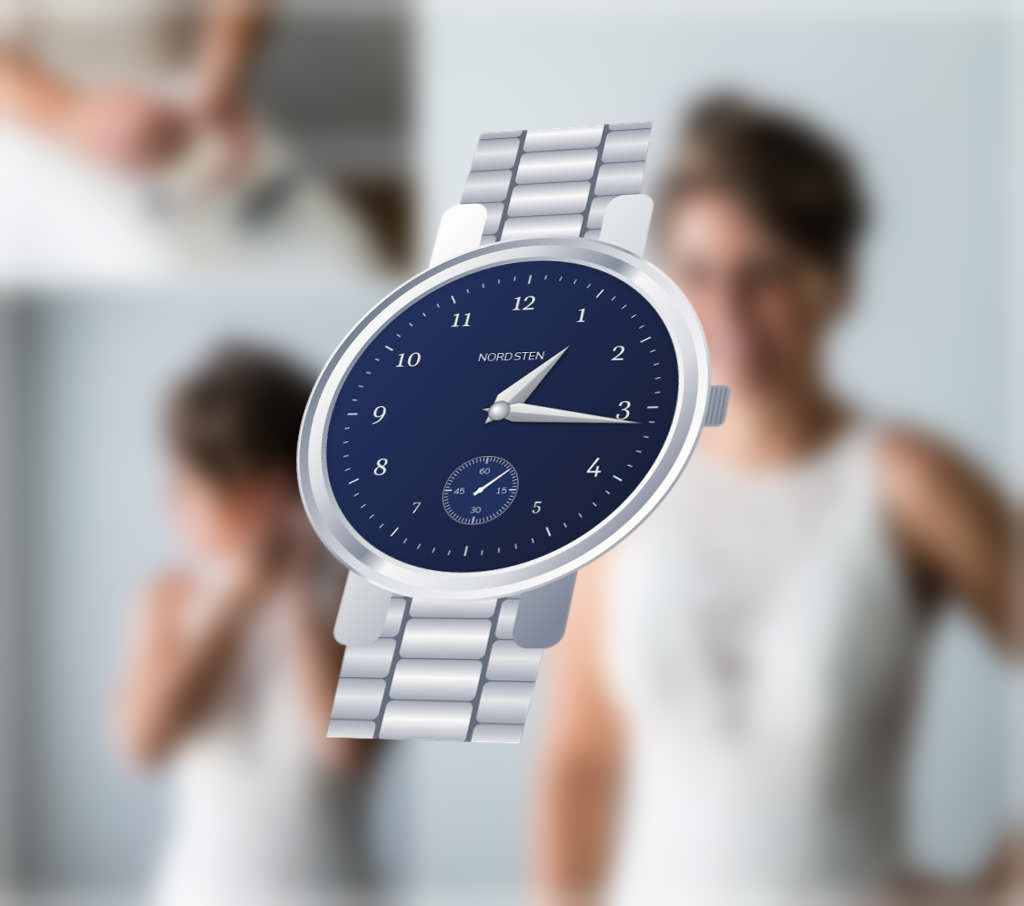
1:16:08
